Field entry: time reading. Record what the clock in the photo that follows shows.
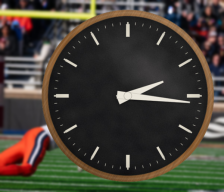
2:16
